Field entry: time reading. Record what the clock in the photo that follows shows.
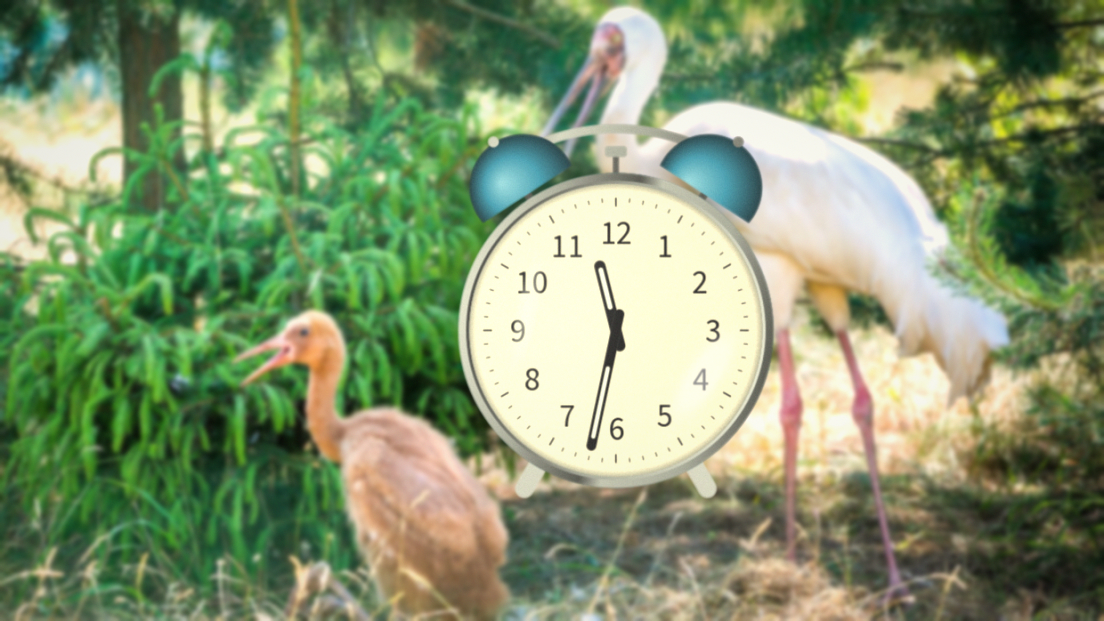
11:32
